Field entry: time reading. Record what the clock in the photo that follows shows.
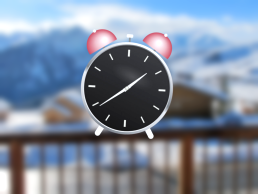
1:39
